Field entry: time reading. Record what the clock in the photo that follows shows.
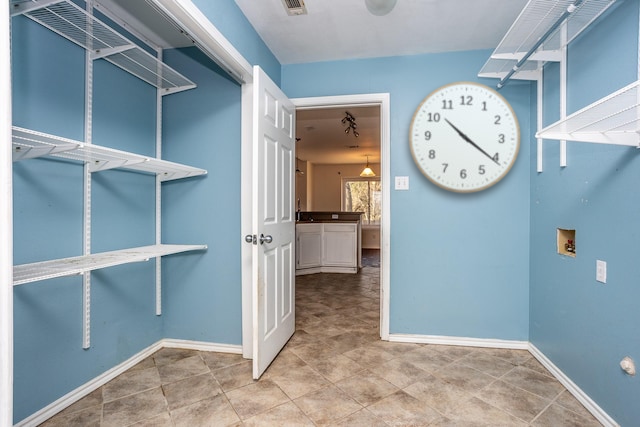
10:21
